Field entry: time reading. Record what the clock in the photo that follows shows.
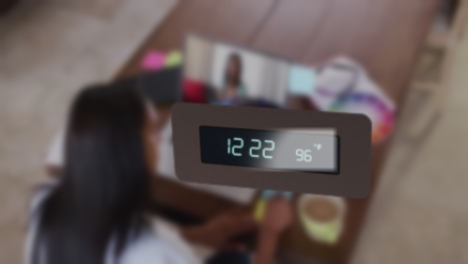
12:22
